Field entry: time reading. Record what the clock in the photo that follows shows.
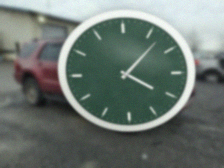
4:07
